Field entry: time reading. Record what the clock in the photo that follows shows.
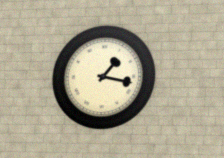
1:17
